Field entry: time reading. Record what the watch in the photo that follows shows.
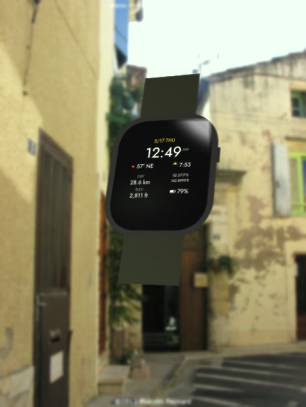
12:49
